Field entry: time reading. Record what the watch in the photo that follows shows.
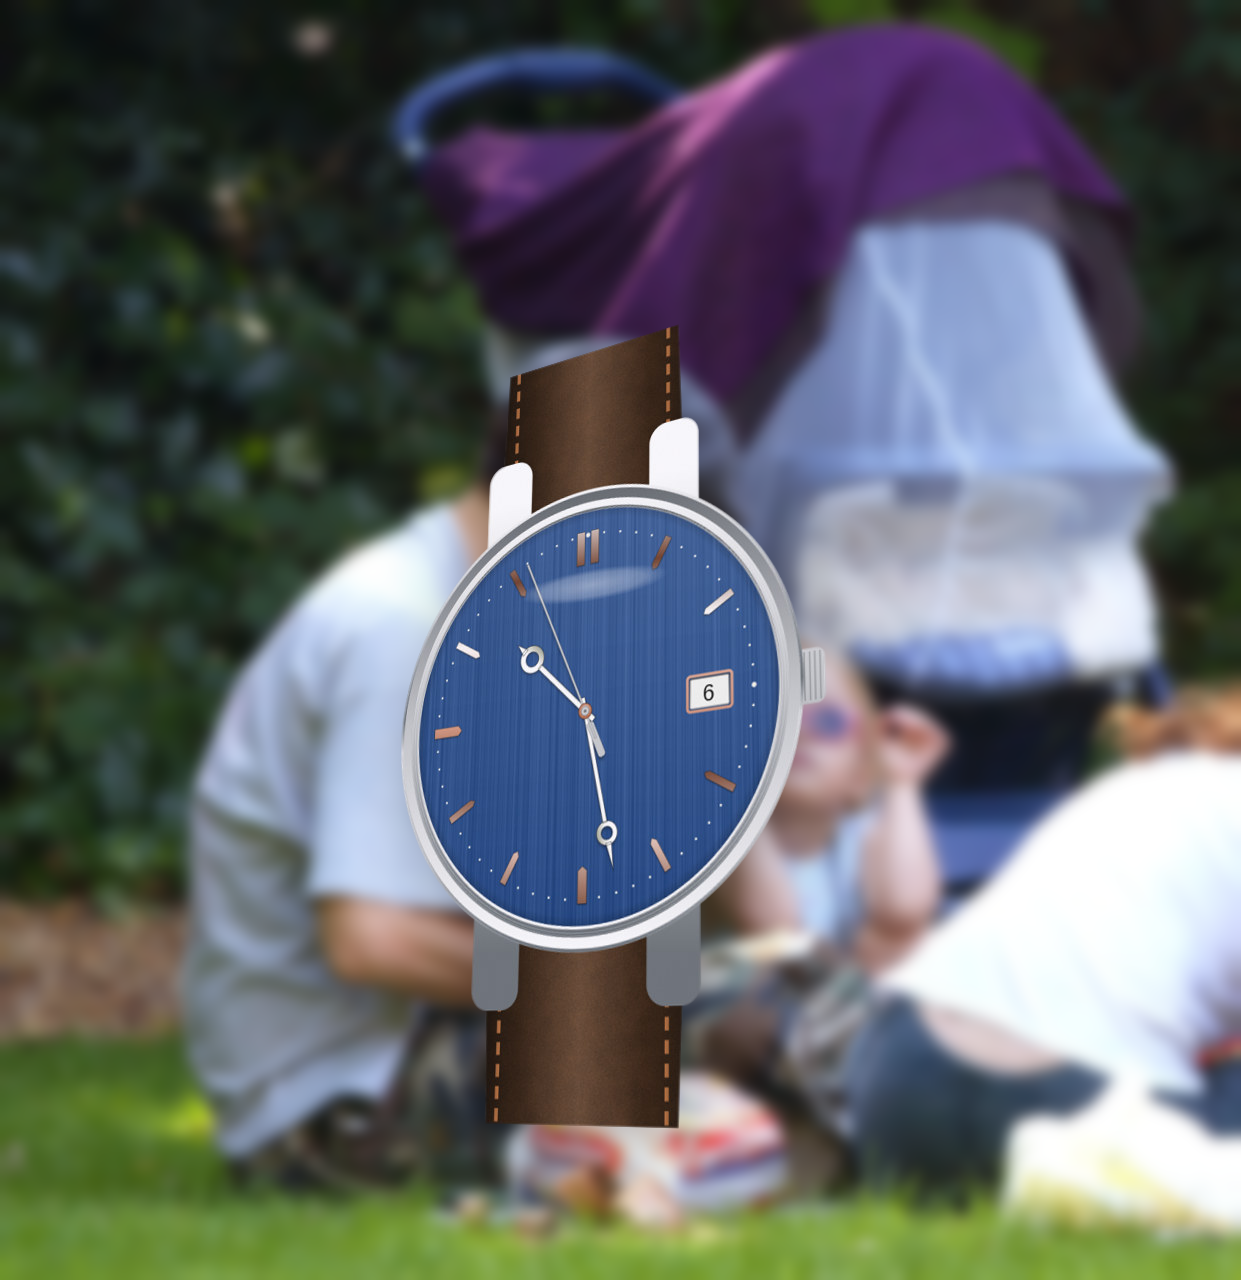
10:27:56
